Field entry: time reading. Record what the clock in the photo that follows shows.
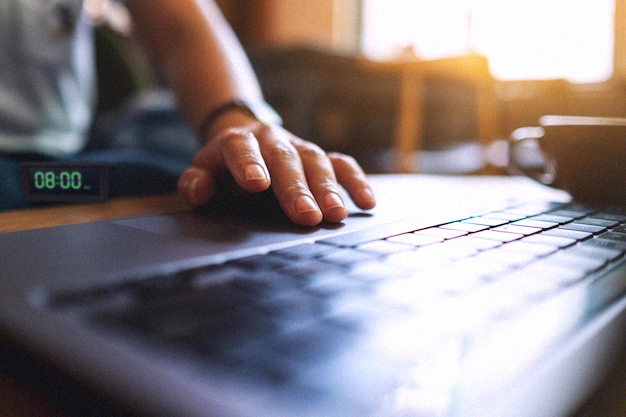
8:00
